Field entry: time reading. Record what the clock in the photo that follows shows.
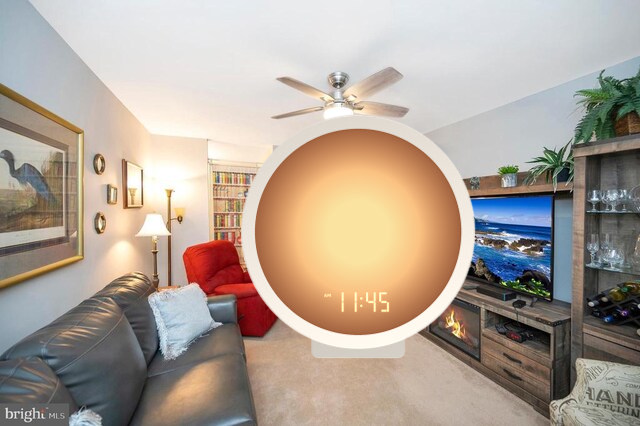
11:45
